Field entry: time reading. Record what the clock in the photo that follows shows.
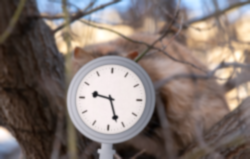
9:27
